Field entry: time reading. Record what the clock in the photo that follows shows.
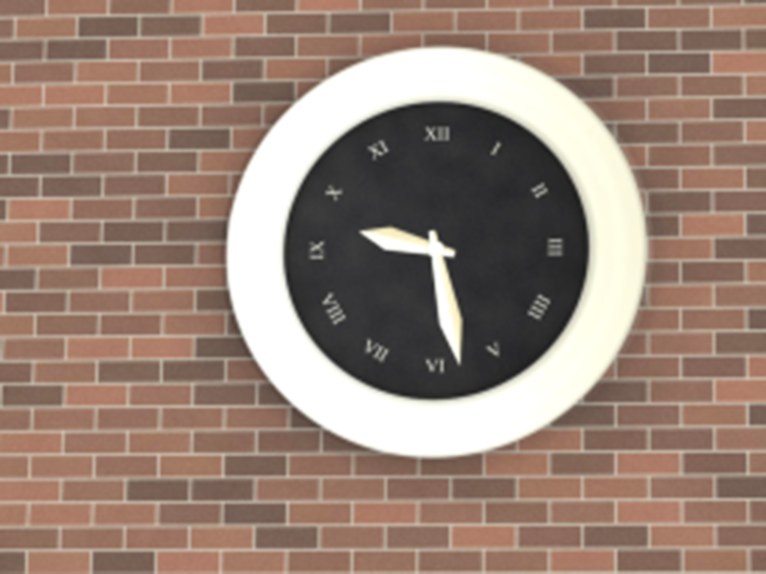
9:28
